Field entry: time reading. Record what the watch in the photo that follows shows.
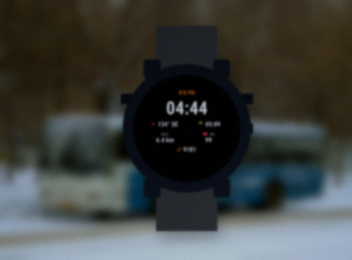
4:44
